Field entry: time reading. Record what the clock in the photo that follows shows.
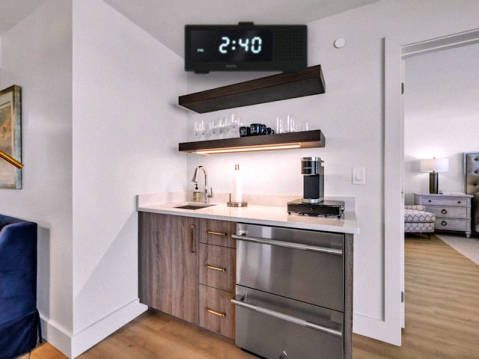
2:40
